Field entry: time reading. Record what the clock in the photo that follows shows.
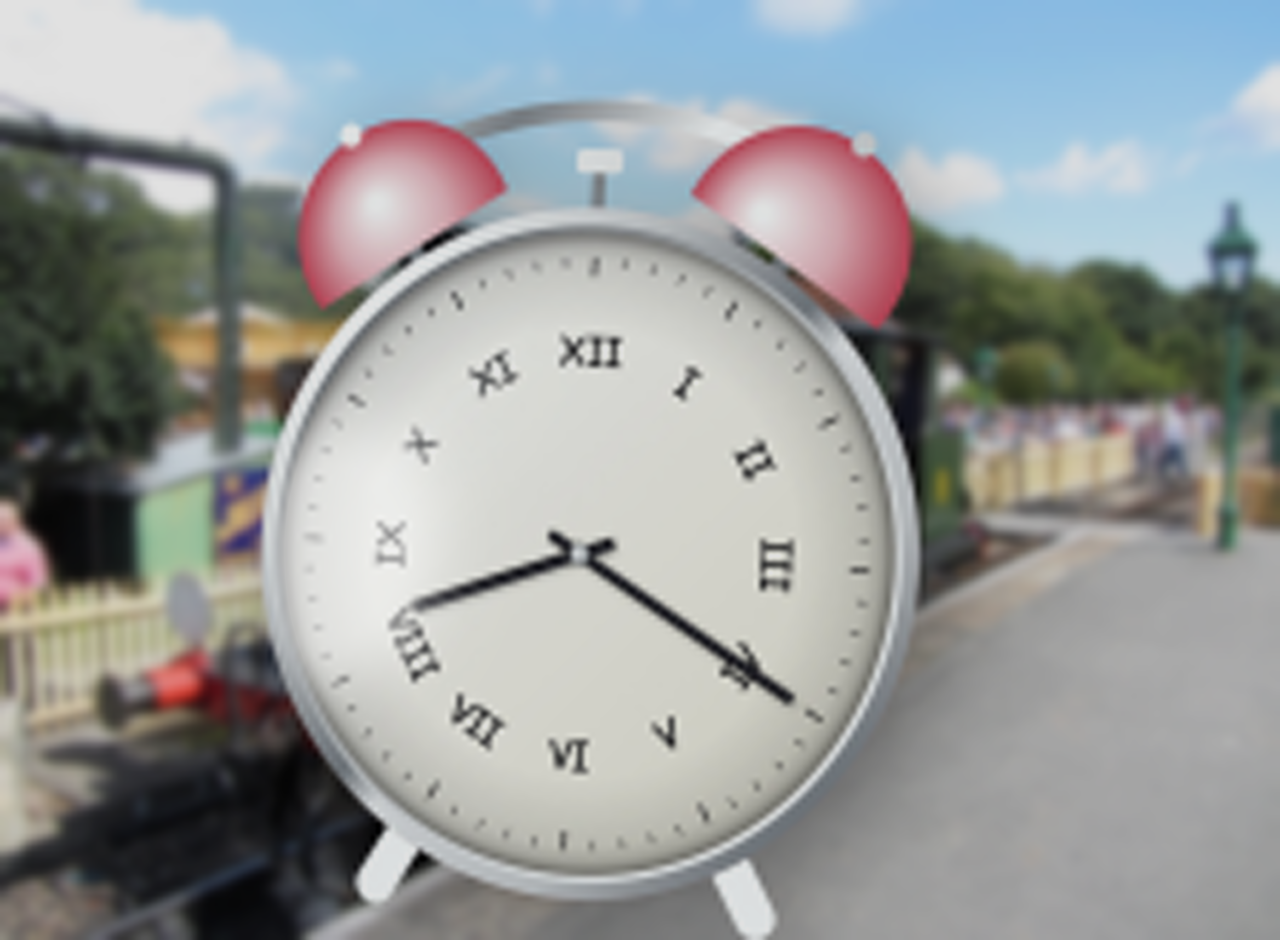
8:20
